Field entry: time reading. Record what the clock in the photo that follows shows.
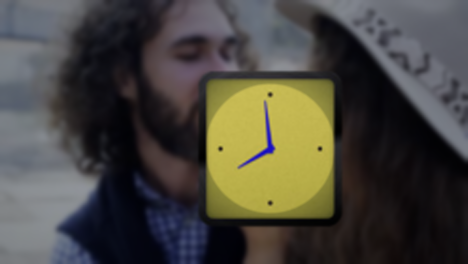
7:59
